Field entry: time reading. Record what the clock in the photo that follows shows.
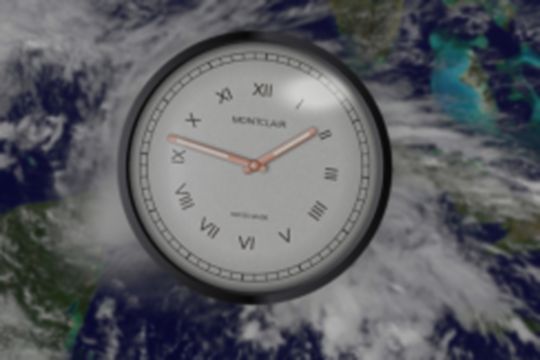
1:47
